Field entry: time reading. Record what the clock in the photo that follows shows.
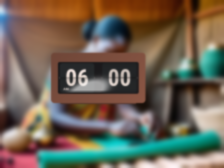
6:00
